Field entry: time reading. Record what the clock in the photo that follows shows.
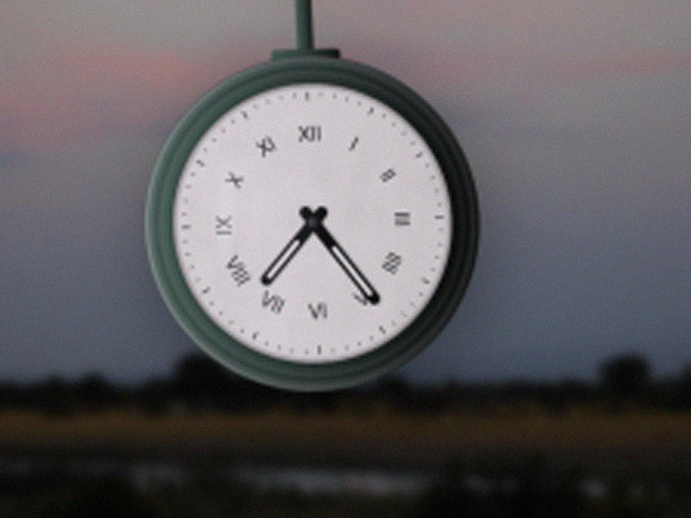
7:24
